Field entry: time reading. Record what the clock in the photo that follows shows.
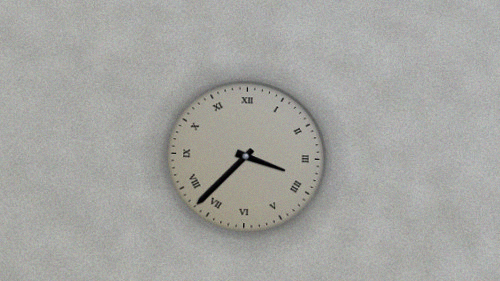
3:37
